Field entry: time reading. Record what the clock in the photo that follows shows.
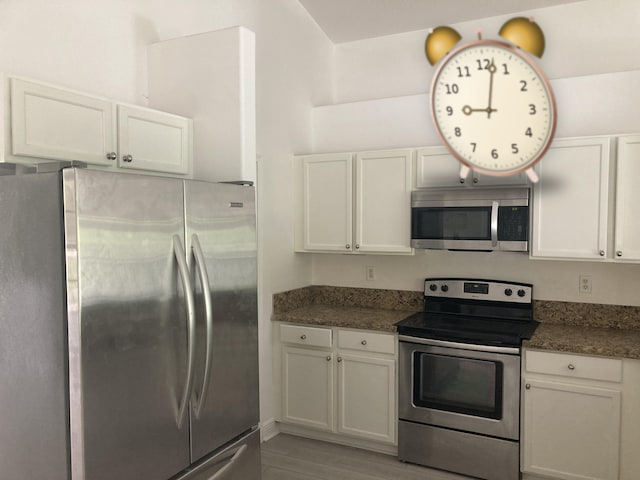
9:02
